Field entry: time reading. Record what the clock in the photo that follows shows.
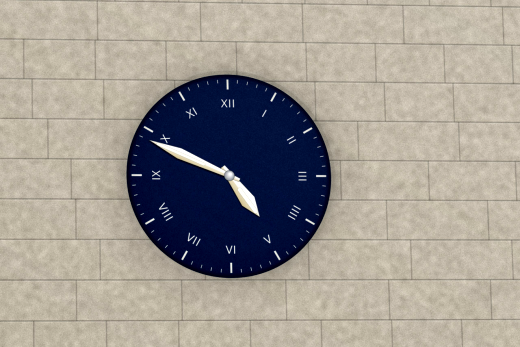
4:49
